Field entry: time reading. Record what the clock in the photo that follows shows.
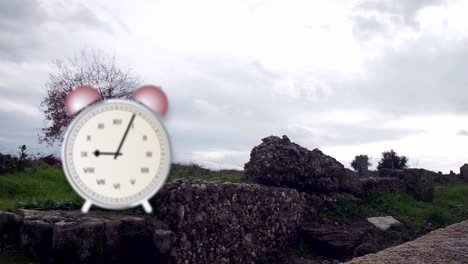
9:04
